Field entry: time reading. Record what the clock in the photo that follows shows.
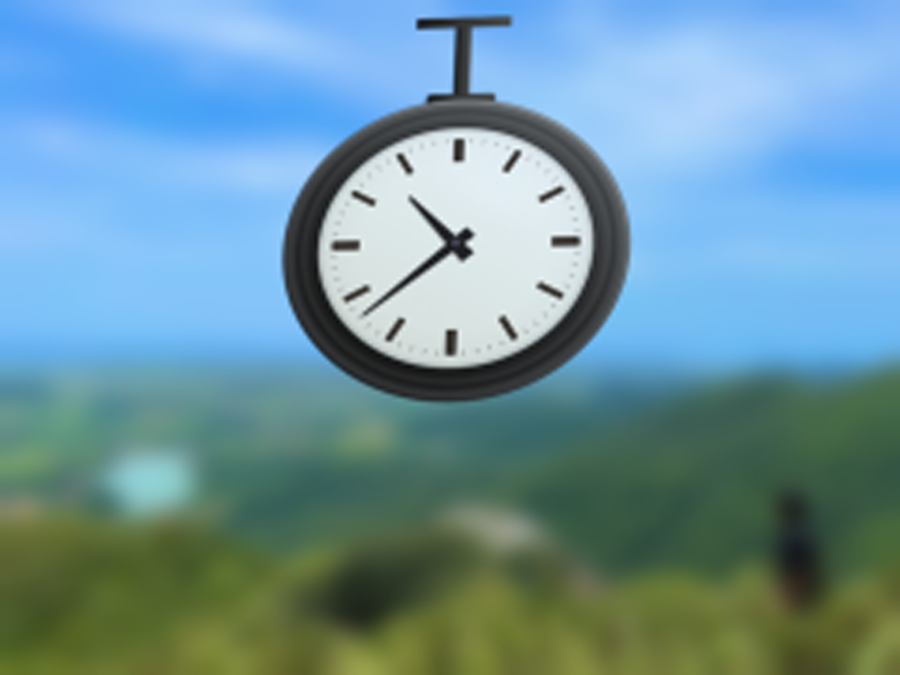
10:38
